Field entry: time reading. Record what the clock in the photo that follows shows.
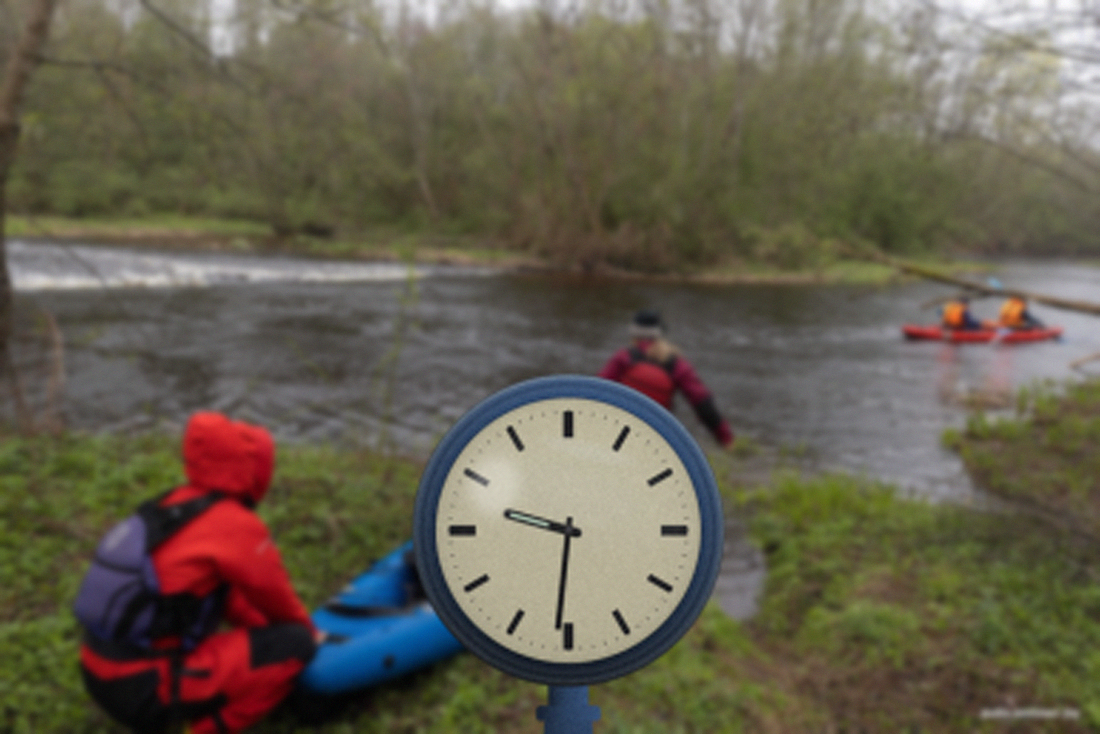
9:31
